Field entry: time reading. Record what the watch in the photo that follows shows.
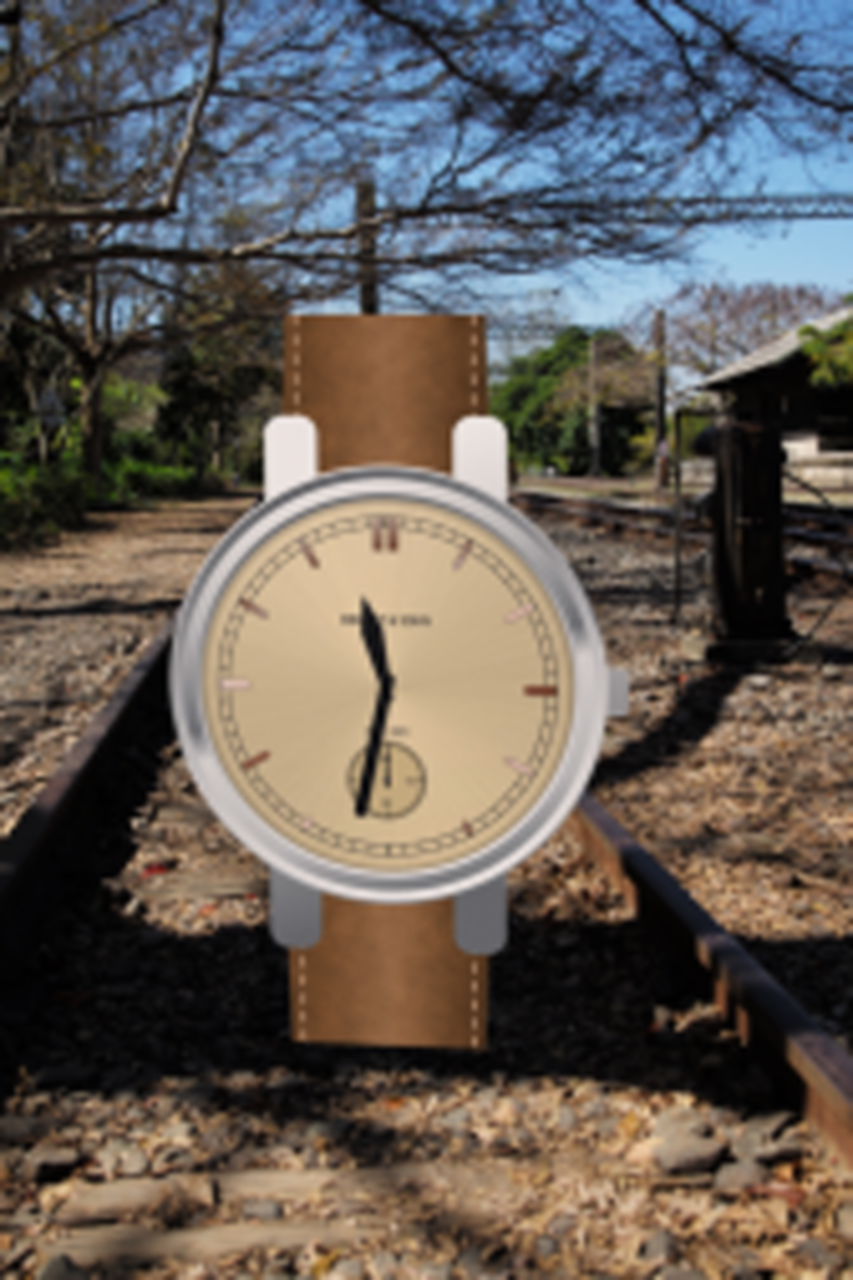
11:32
